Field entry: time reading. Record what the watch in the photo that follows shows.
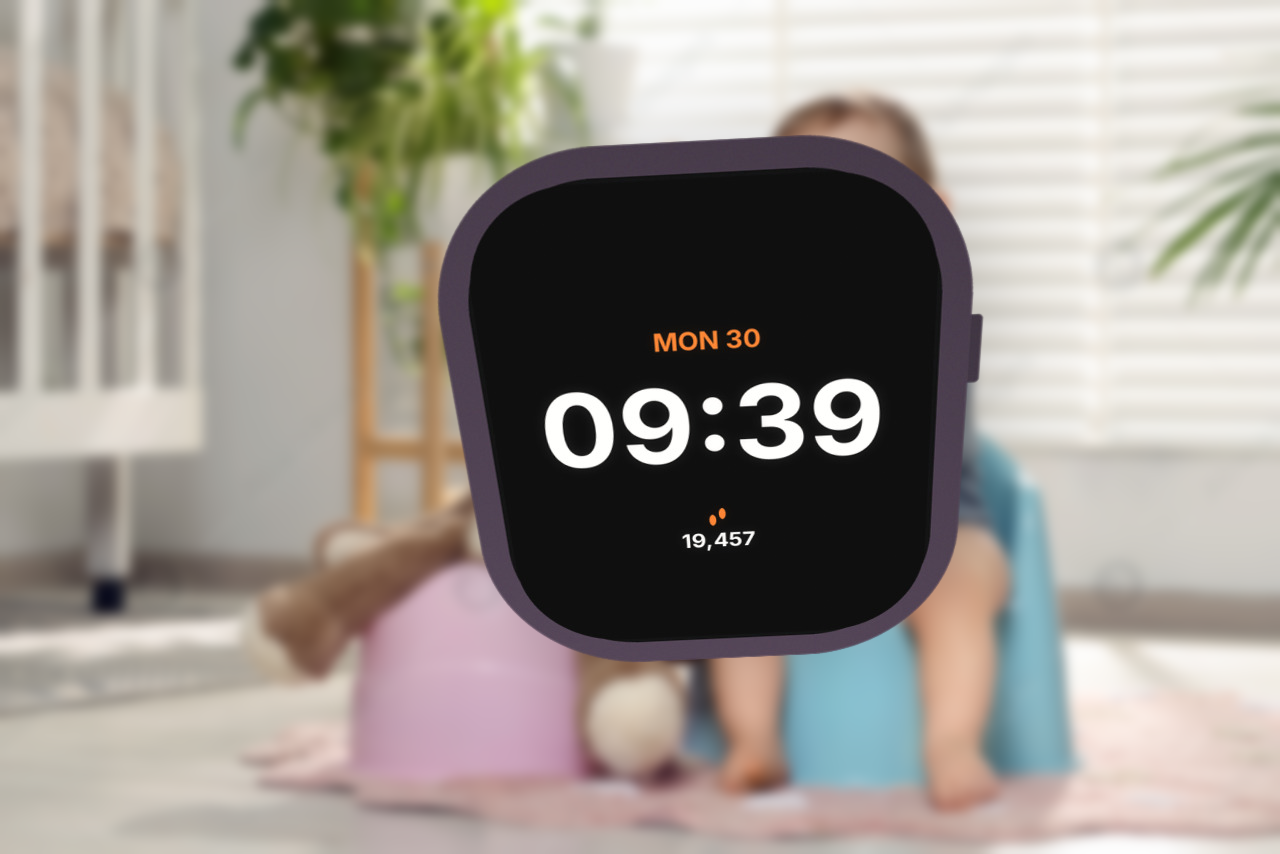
9:39
